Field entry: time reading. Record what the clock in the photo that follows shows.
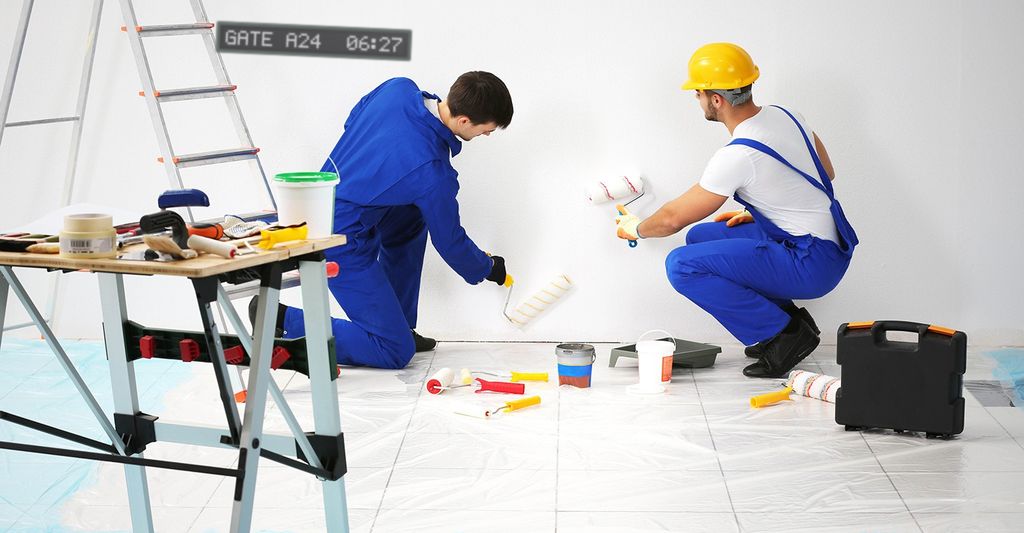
6:27
